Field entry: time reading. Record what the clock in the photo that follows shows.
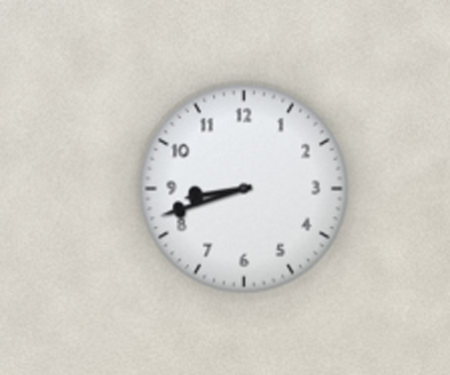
8:42
